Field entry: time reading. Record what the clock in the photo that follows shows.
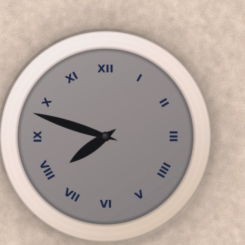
7:48
